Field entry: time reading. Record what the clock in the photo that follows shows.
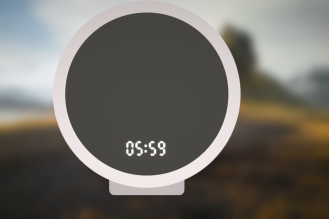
5:59
